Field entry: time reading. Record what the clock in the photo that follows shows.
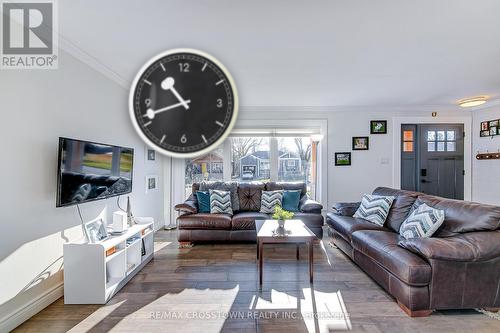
10:42
